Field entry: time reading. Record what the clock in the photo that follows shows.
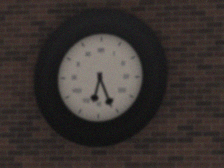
6:26
